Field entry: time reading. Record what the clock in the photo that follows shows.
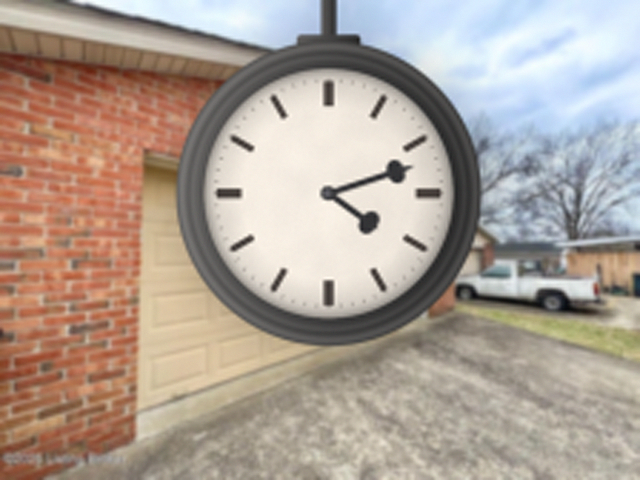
4:12
